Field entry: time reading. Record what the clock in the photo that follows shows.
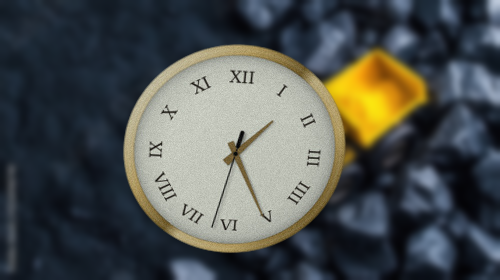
1:25:32
